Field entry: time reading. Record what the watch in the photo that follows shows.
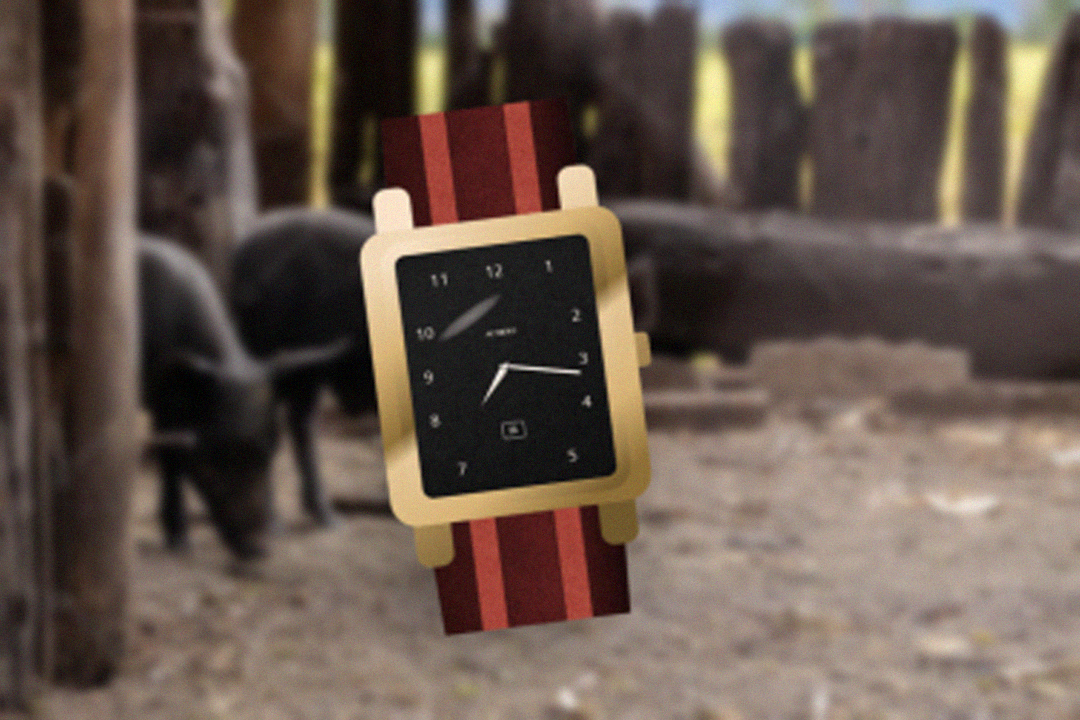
7:17
